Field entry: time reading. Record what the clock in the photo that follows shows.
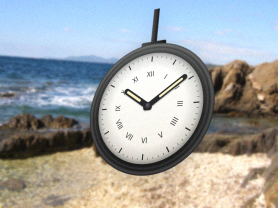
10:09
